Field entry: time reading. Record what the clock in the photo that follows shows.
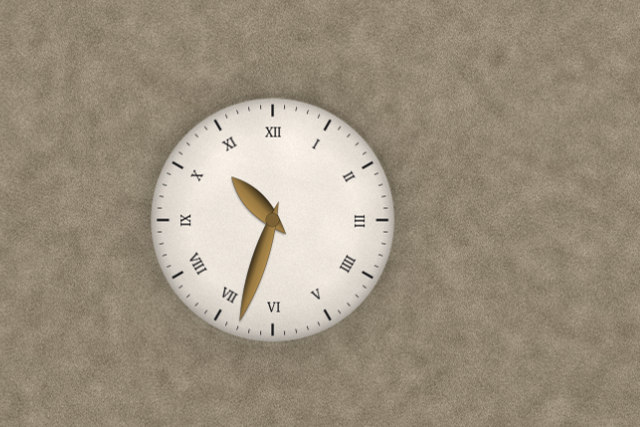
10:33
